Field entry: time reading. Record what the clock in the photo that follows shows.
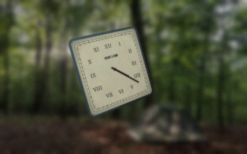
4:22
